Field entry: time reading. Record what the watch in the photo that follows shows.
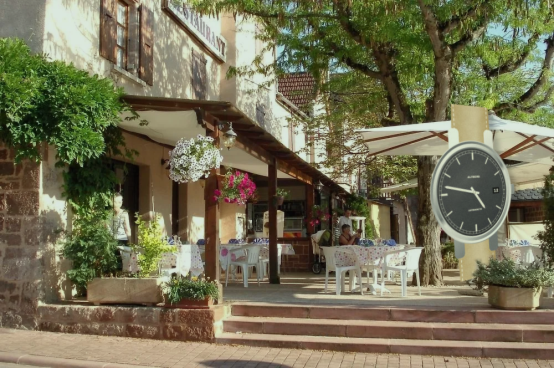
4:47
